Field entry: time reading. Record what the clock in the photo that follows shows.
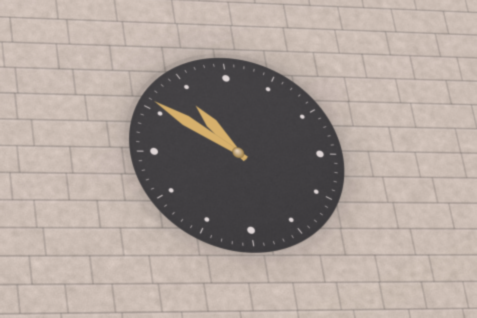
10:51
